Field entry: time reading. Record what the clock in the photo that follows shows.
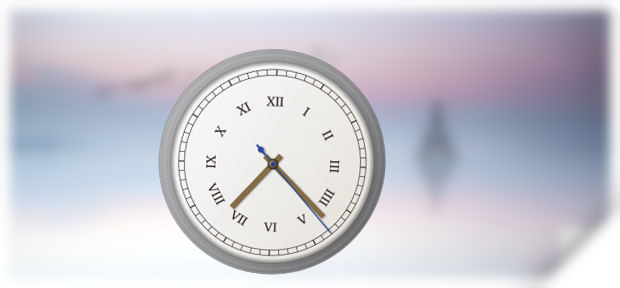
7:22:23
